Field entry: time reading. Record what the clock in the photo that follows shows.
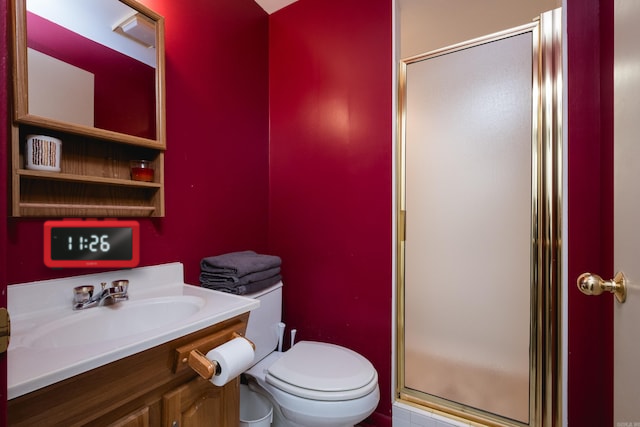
11:26
